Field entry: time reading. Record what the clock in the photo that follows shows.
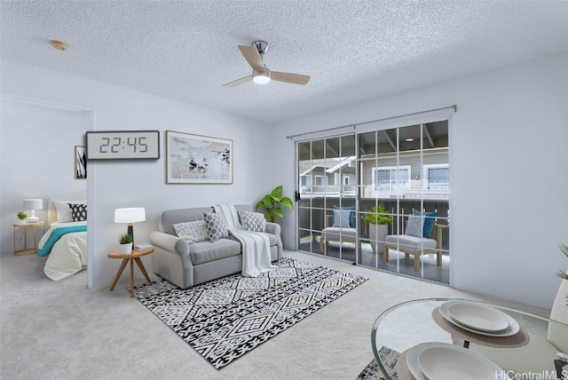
22:45
